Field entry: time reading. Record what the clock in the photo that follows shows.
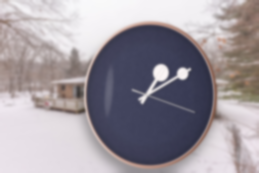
1:10:18
